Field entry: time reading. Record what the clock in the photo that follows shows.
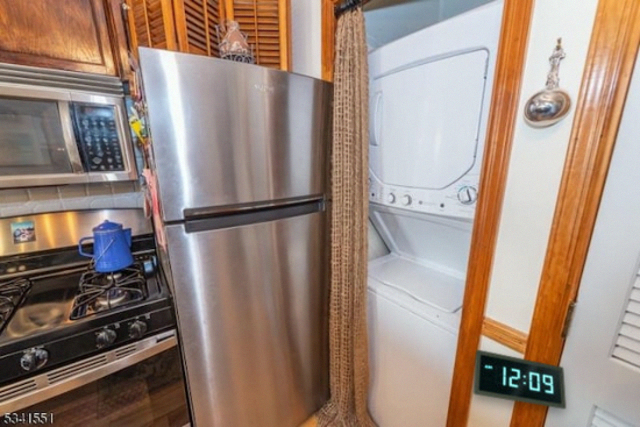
12:09
